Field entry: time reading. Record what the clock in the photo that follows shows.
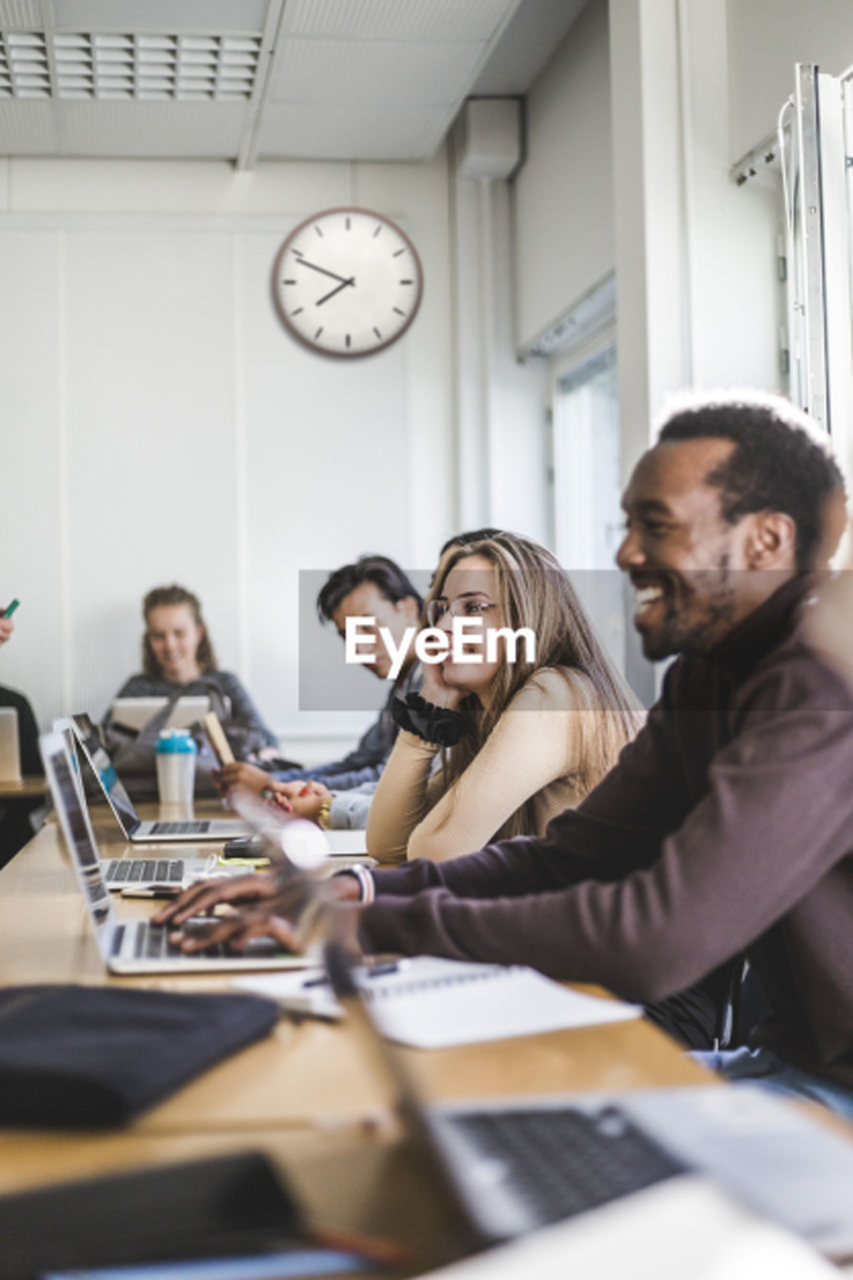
7:49
